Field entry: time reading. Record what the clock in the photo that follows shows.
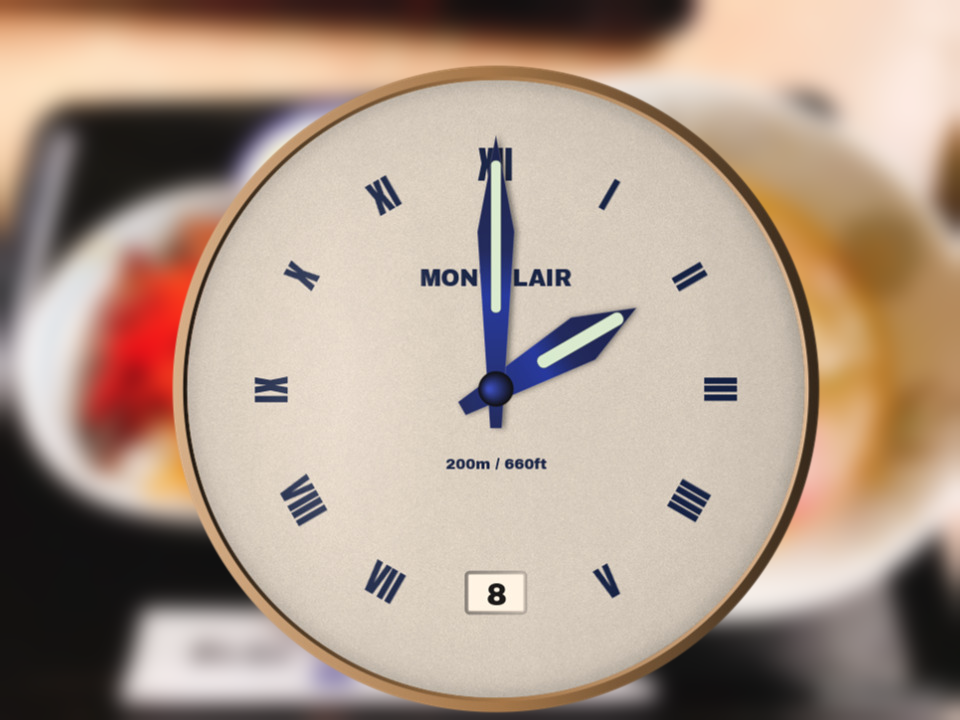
2:00
